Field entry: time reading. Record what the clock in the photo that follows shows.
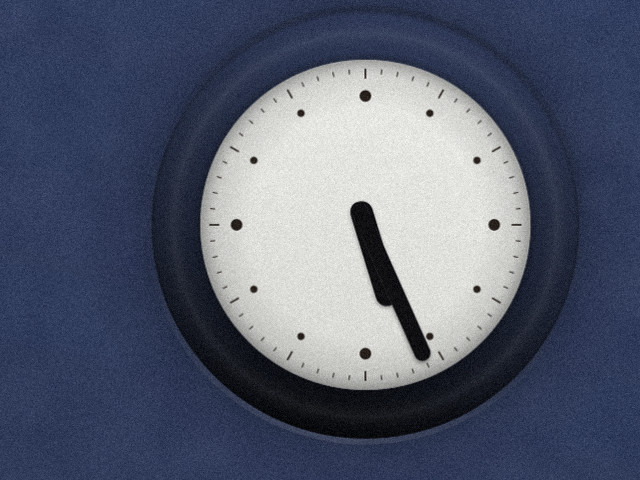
5:26
